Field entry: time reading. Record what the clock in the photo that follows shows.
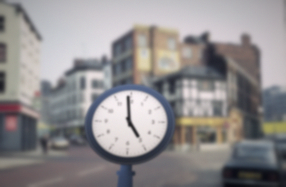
4:59
